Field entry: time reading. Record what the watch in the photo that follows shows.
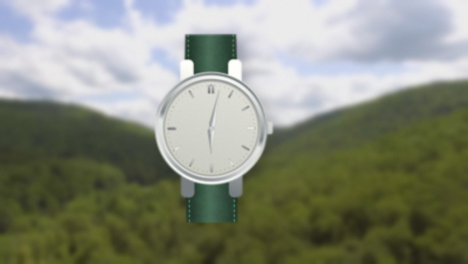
6:02
